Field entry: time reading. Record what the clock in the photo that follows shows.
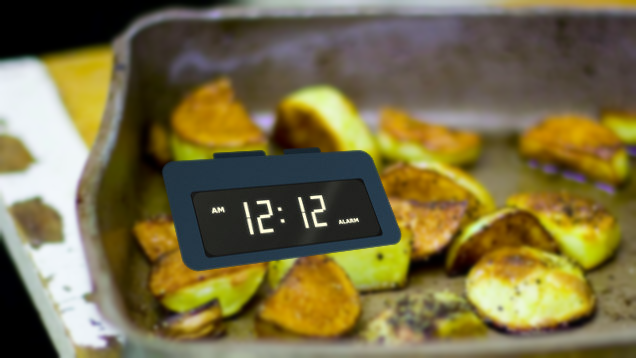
12:12
